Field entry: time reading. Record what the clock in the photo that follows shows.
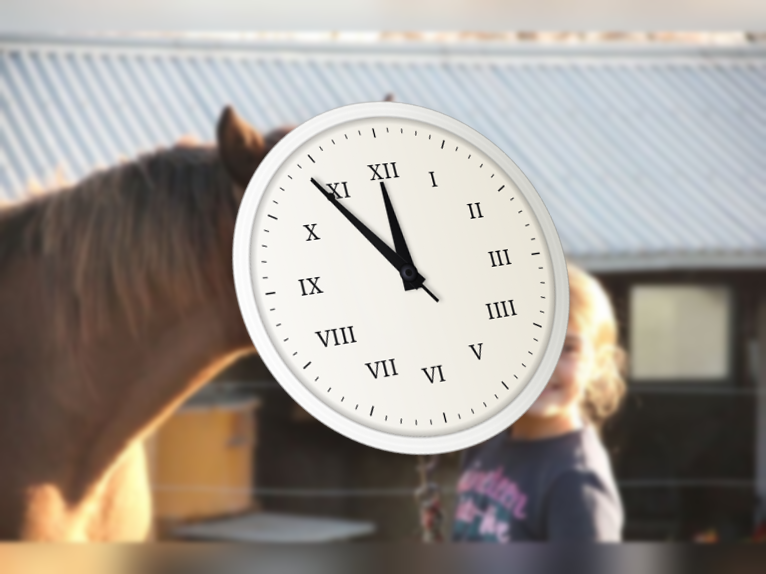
11:53:54
